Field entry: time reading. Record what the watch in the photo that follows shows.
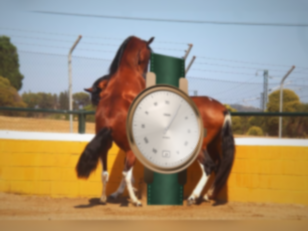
1:05
